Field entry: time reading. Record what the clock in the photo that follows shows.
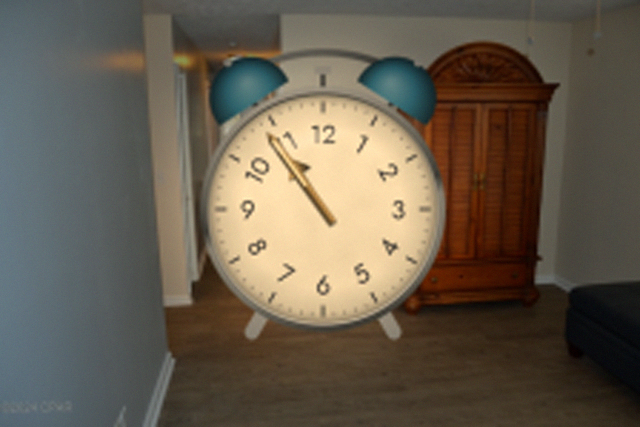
10:54
